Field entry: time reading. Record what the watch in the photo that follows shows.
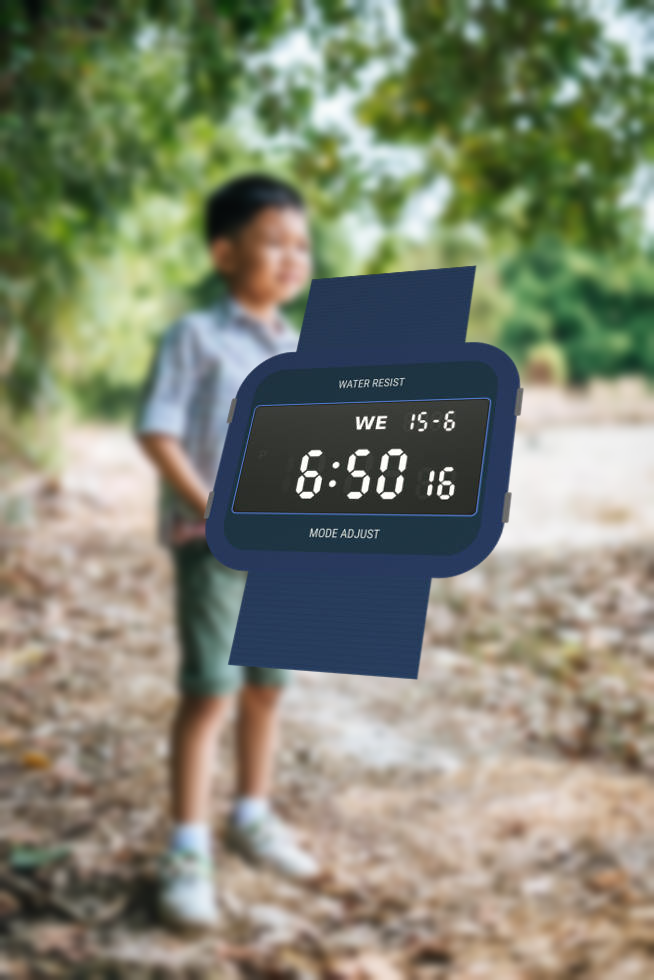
6:50:16
